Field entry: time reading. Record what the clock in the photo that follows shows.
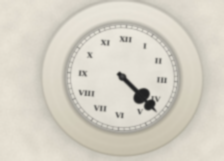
4:22
